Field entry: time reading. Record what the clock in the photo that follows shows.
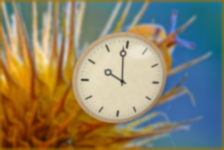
9:59
